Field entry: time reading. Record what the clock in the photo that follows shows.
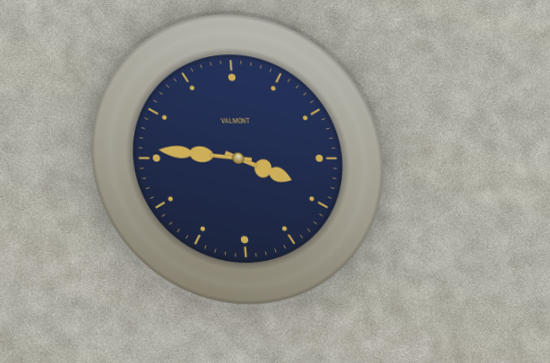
3:46
